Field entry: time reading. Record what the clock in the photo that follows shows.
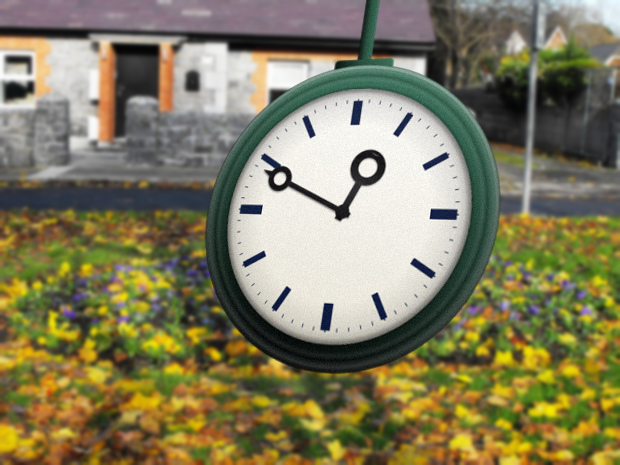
12:49
